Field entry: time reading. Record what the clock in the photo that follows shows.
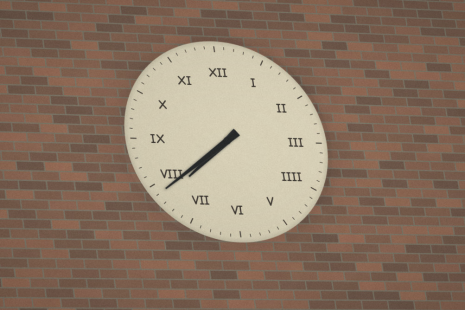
7:39
